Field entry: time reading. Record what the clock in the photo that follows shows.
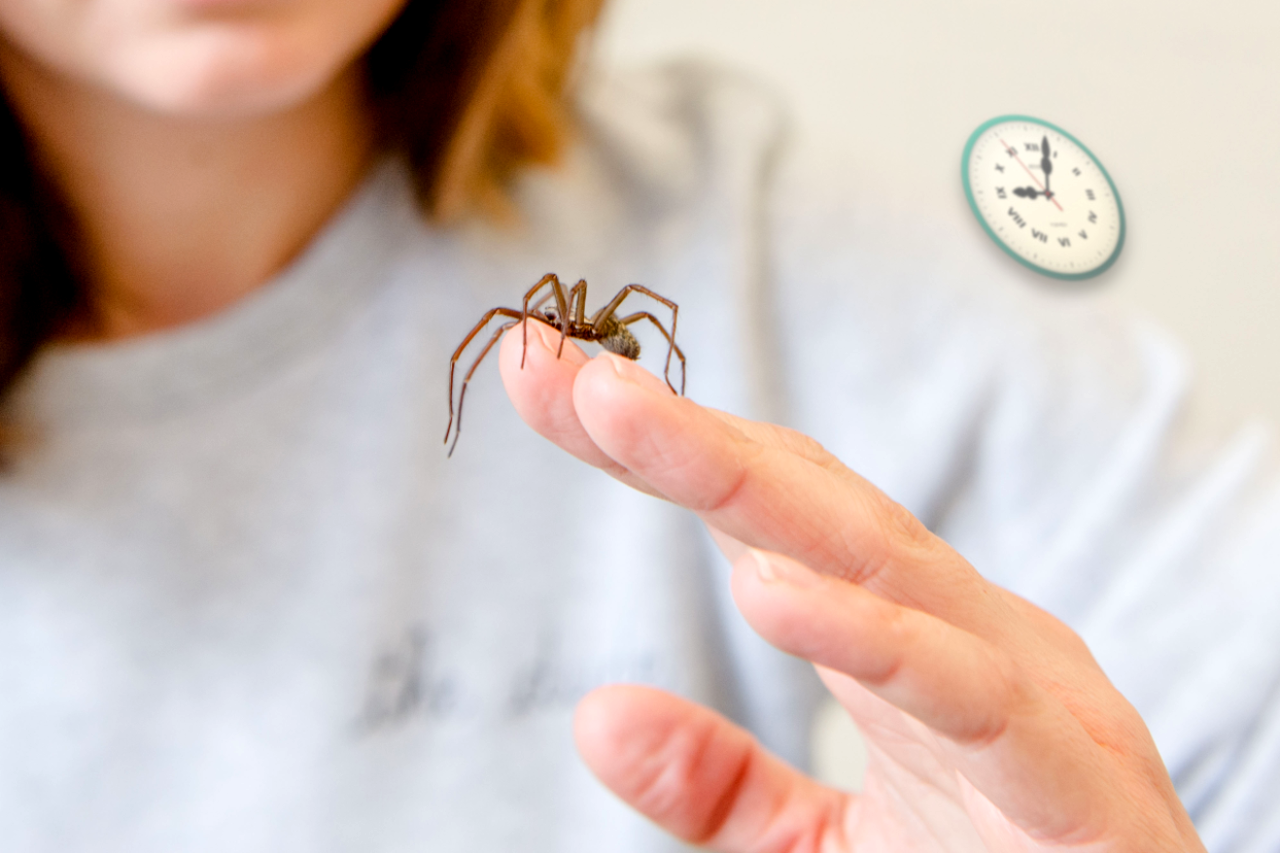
9:02:55
